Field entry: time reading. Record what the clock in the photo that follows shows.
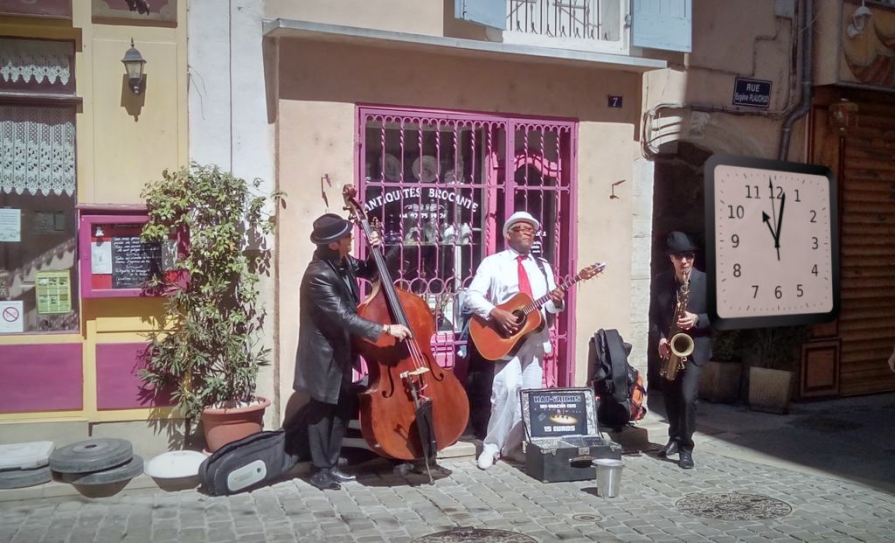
11:01:59
